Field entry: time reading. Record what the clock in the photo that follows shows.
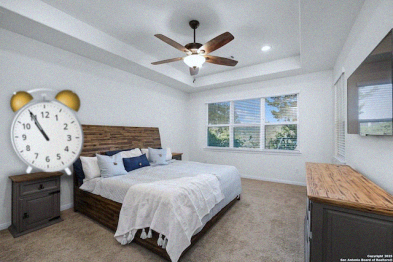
10:55
